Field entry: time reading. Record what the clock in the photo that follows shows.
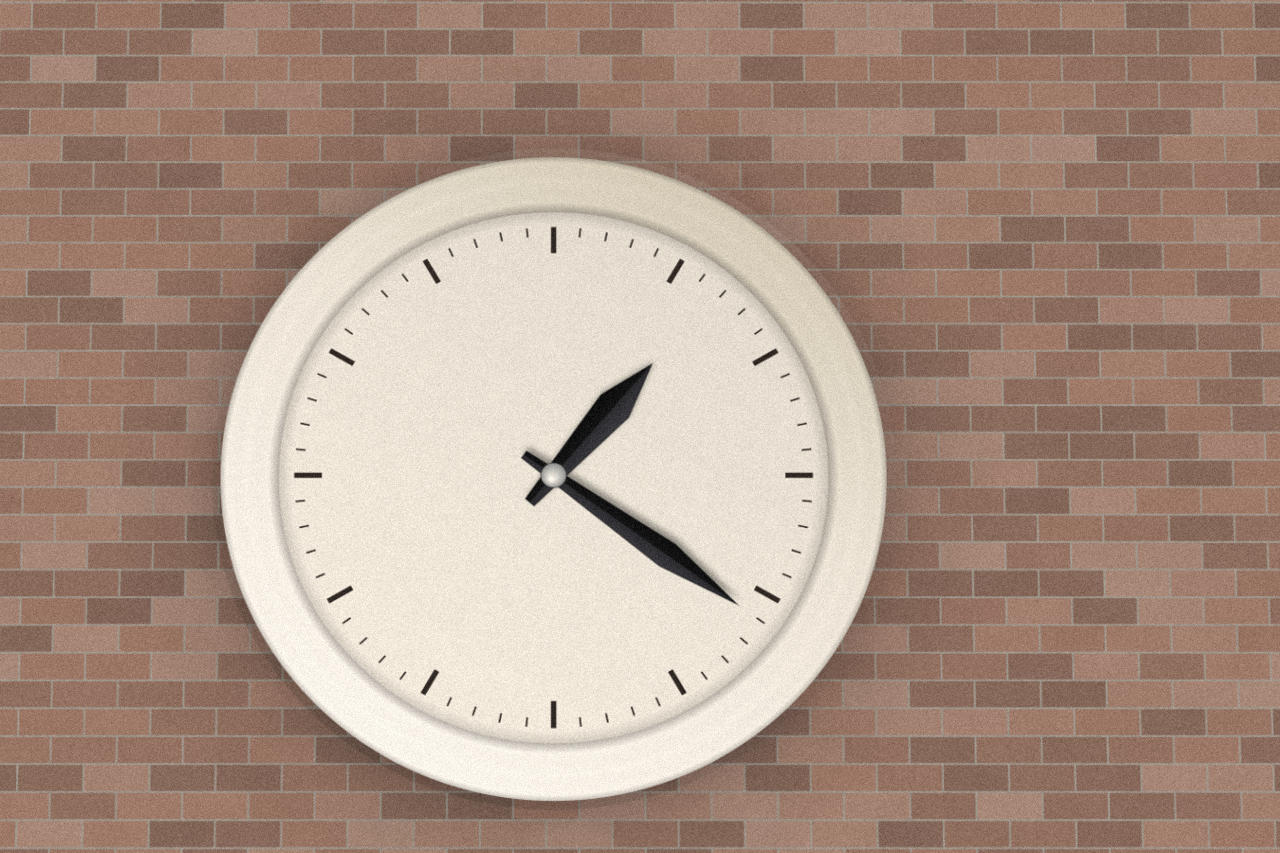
1:21
